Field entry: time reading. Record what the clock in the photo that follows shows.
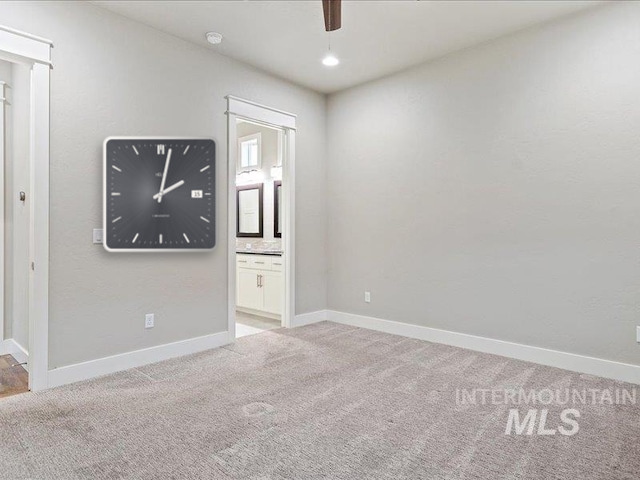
2:02
